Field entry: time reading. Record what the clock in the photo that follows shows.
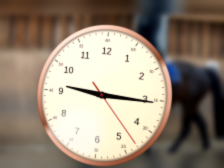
9:15:23
